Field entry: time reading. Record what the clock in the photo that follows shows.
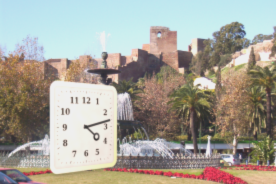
4:13
